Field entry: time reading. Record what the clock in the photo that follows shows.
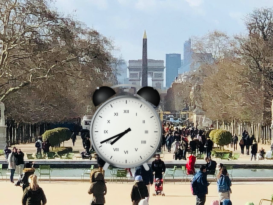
7:41
